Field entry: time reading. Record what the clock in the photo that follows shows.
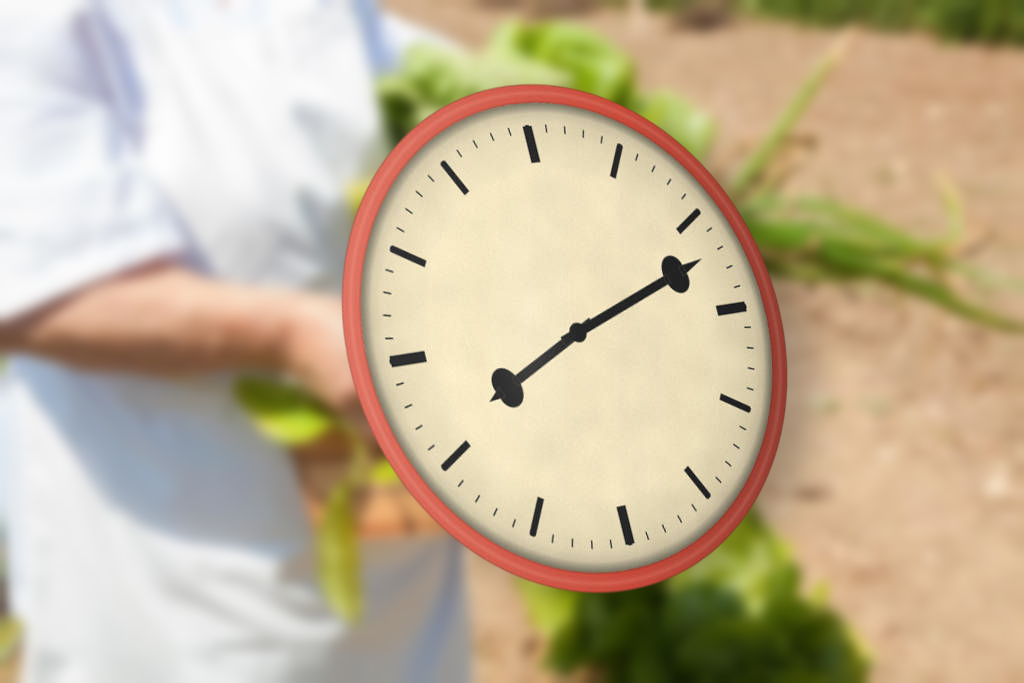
8:12
